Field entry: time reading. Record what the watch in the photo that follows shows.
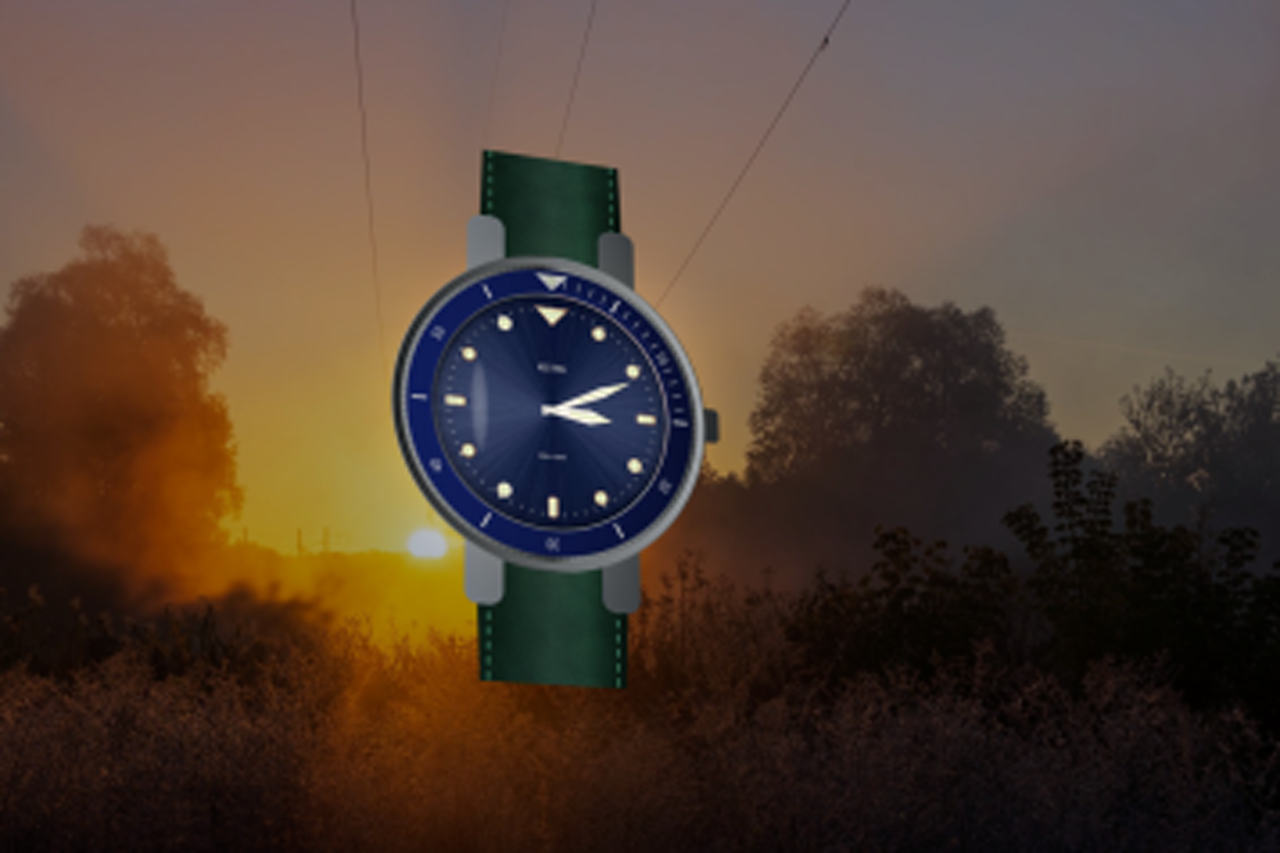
3:11
